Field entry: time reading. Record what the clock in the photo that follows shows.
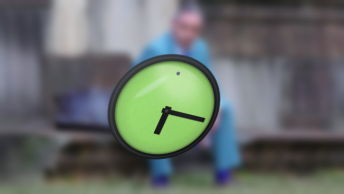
6:16
